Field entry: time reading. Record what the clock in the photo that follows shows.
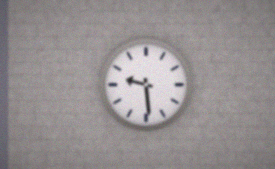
9:29
